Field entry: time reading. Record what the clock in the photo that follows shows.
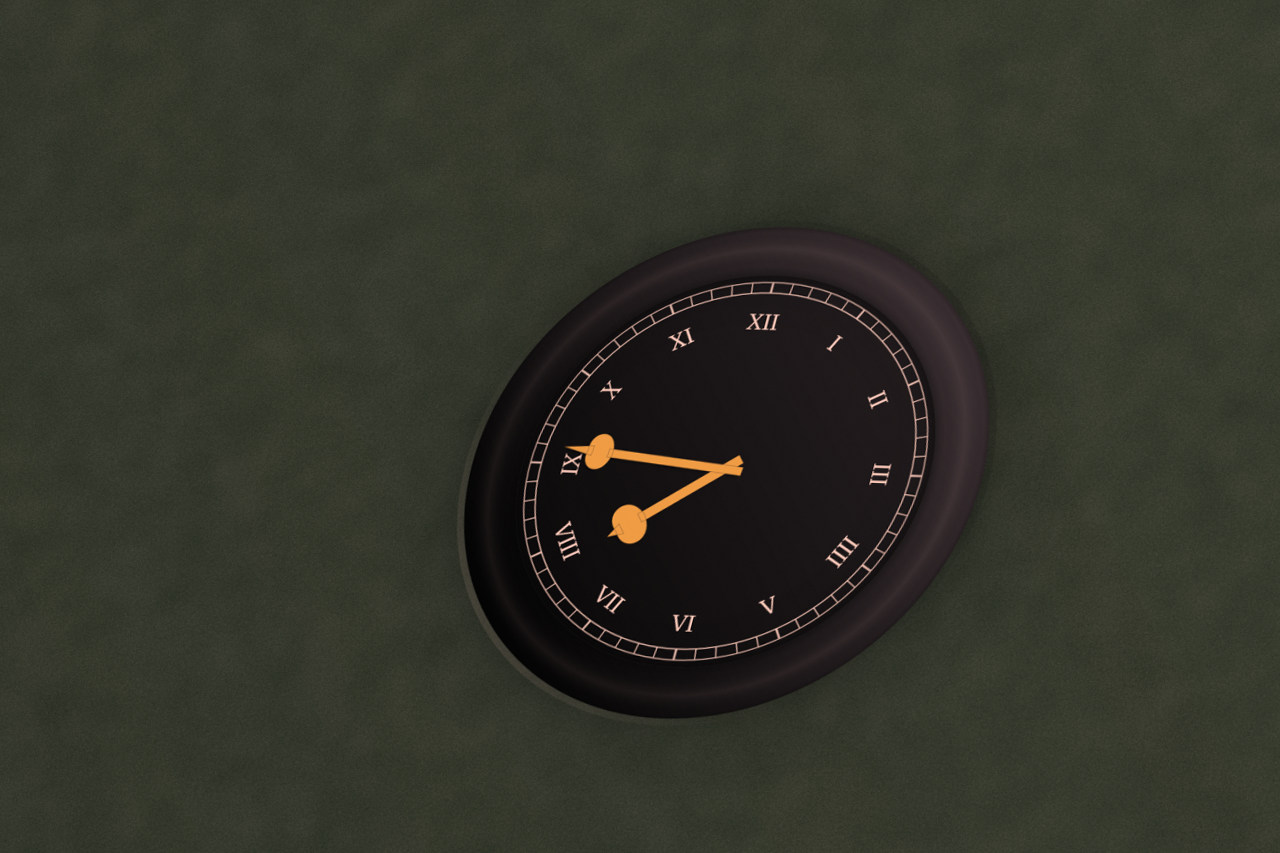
7:46
